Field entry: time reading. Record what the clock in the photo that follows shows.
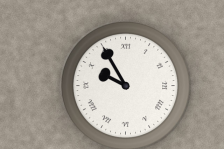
9:55
